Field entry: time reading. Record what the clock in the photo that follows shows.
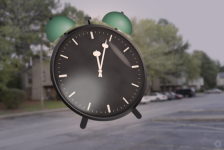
12:04
